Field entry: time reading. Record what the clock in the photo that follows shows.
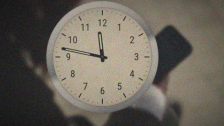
11:47
